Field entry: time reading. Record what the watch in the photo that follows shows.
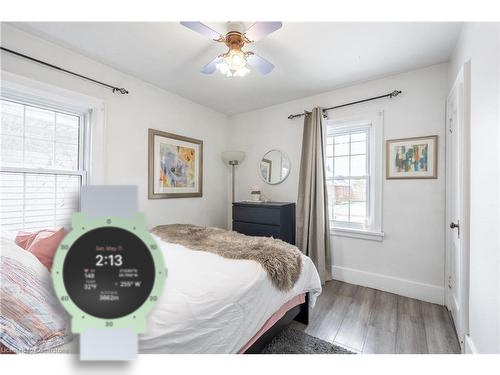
2:13
